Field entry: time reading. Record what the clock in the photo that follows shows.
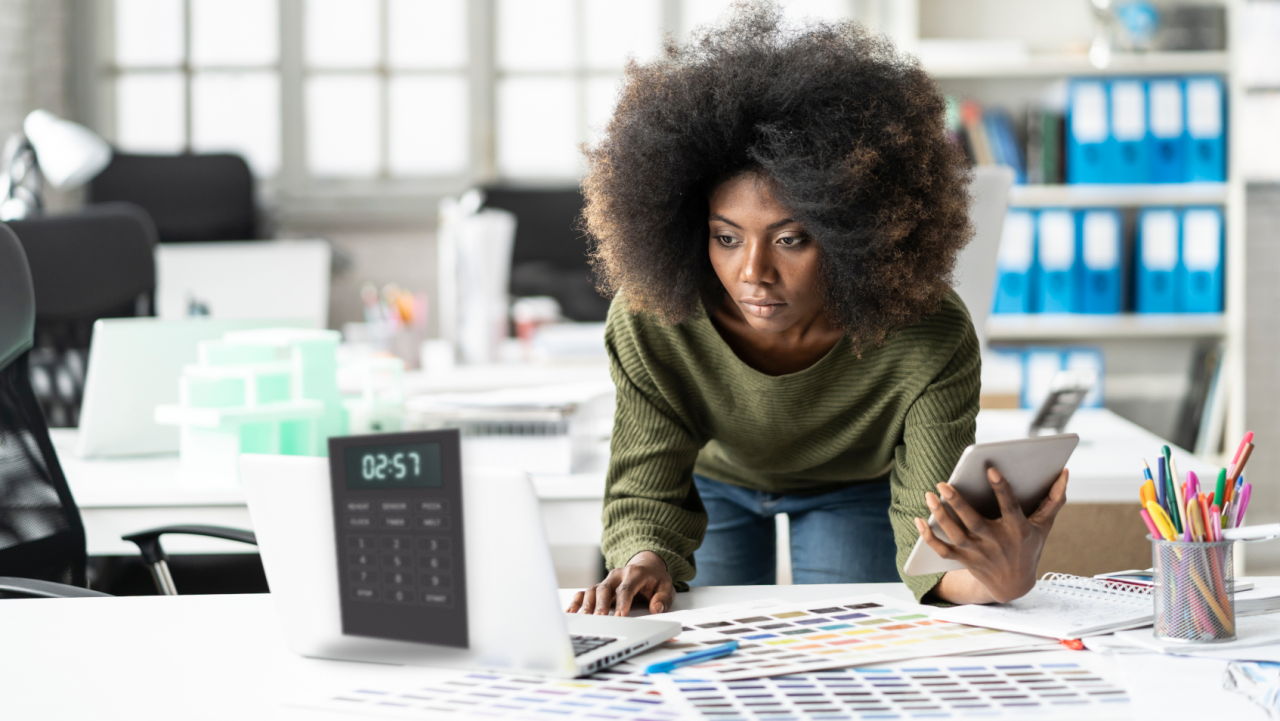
2:57
